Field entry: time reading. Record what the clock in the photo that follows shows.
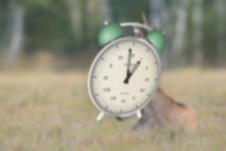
12:59
